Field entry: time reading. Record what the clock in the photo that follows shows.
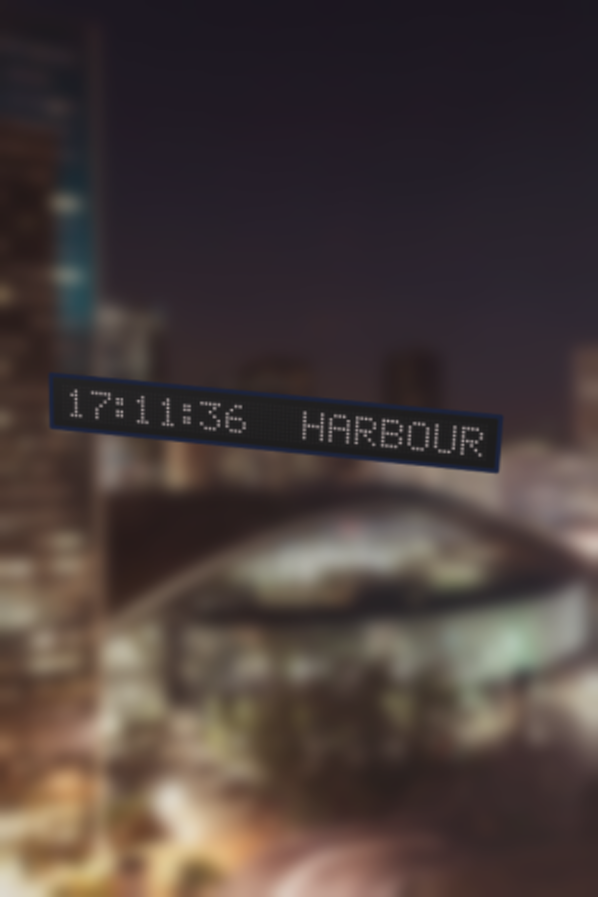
17:11:36
